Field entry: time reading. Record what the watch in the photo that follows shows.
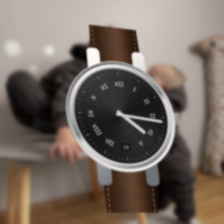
4:16
